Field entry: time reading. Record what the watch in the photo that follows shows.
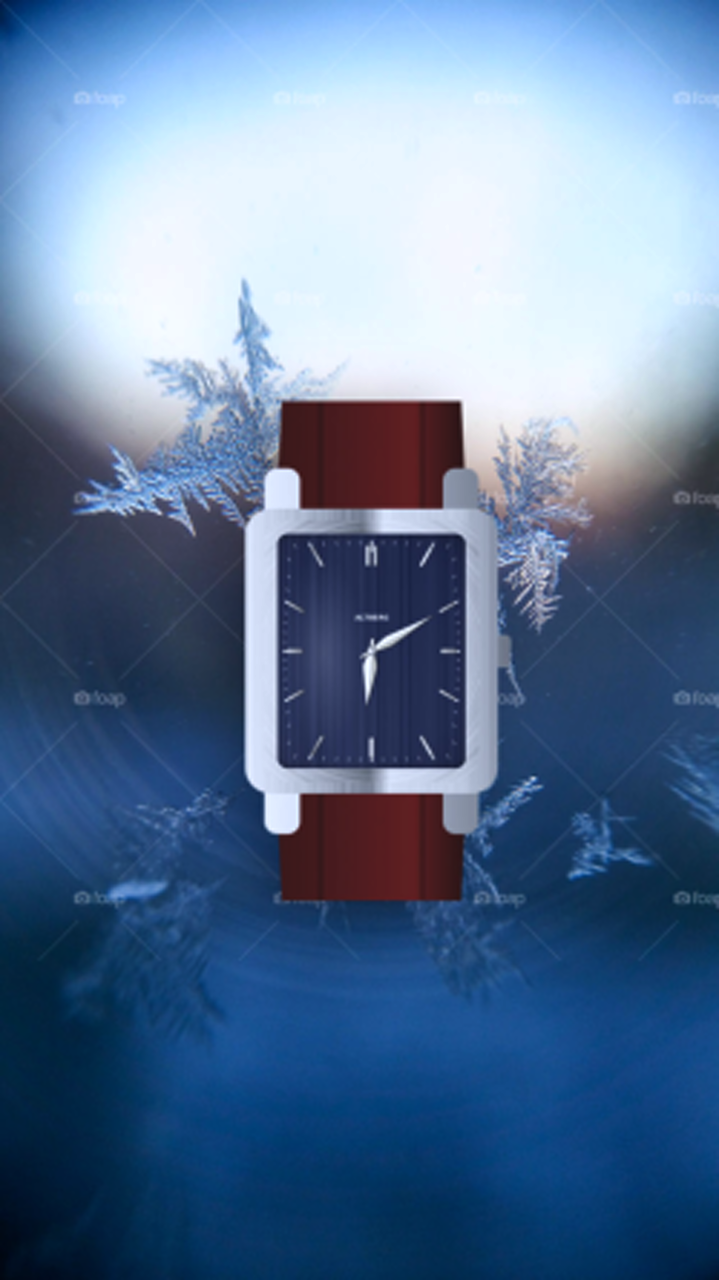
6:10
